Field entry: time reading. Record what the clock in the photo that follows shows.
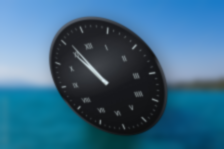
10:56
